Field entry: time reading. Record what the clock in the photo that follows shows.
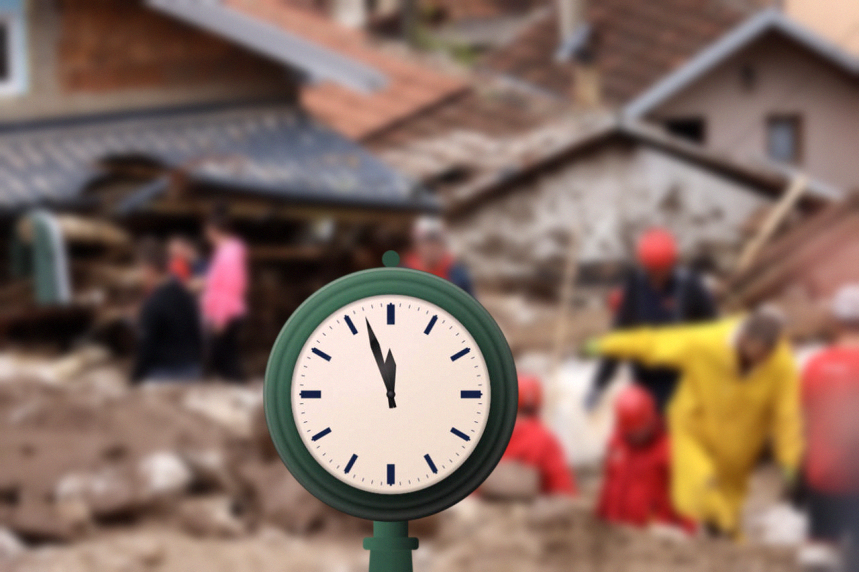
11:57
